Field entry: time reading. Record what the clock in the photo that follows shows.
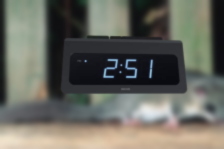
2:51
